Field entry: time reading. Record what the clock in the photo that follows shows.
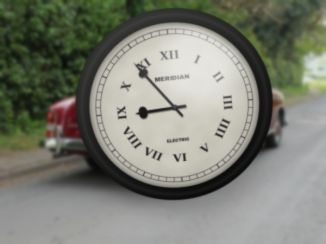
8:54
